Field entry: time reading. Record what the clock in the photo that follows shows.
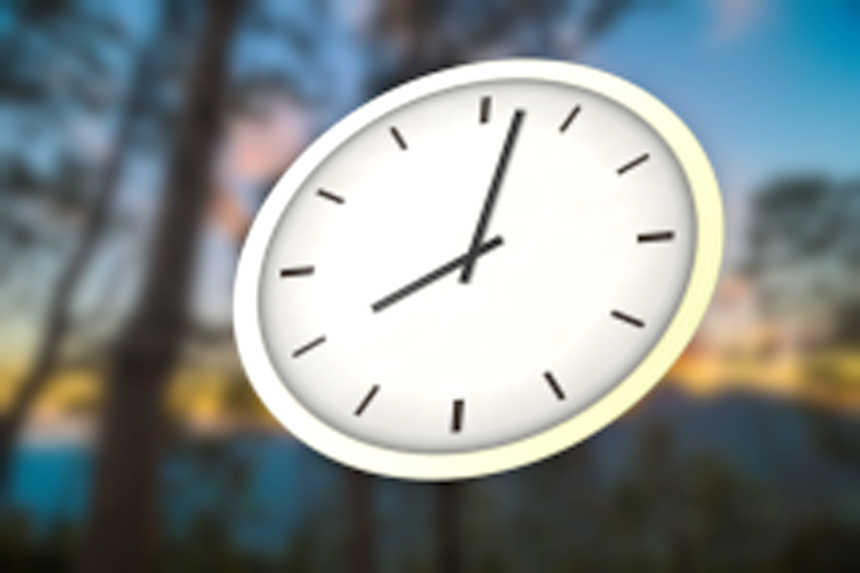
8:02
